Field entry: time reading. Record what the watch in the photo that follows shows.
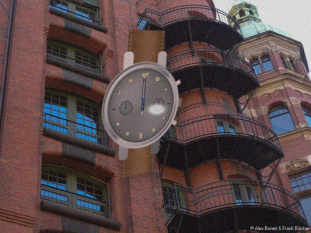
12:00
